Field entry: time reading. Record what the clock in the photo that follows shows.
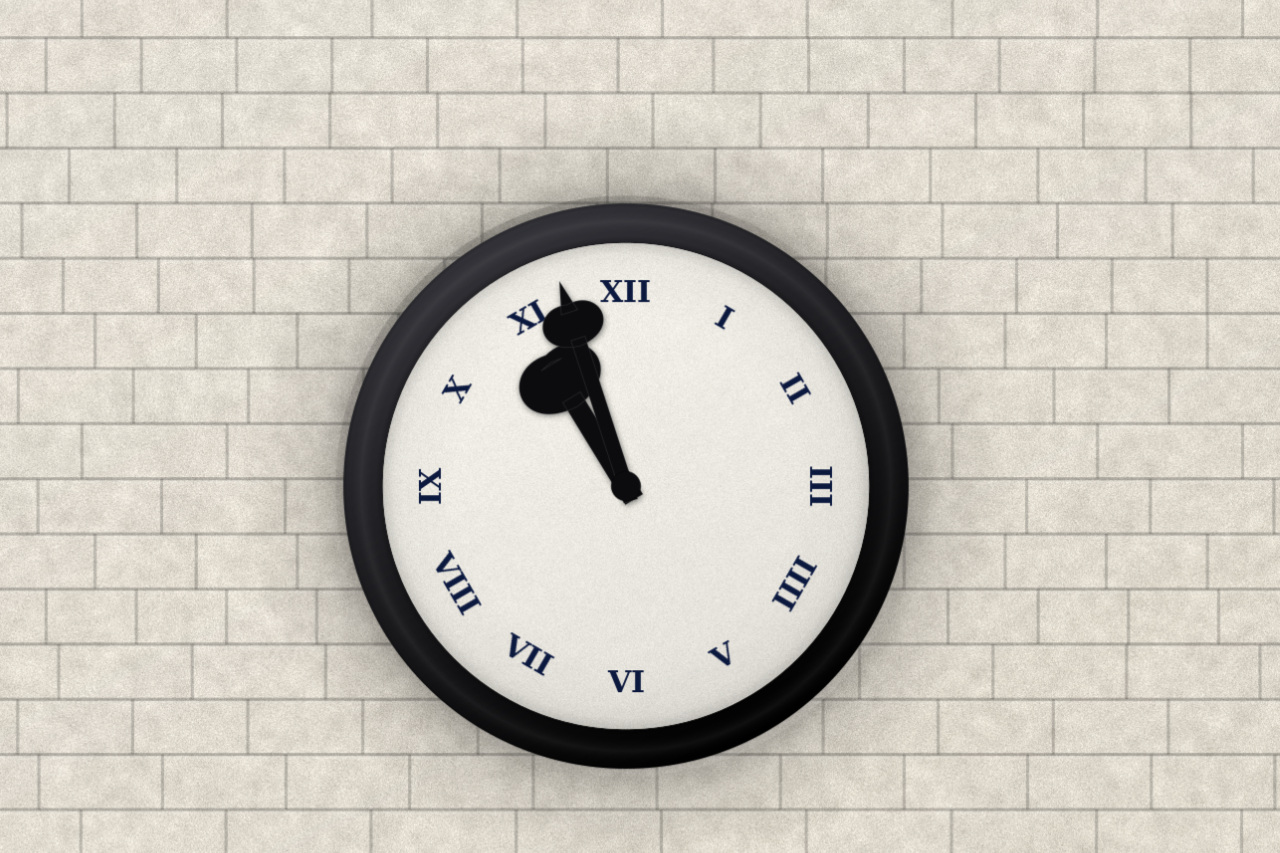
10:57
